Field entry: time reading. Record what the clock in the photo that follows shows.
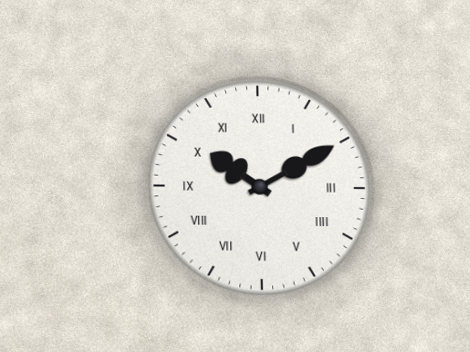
10:10
